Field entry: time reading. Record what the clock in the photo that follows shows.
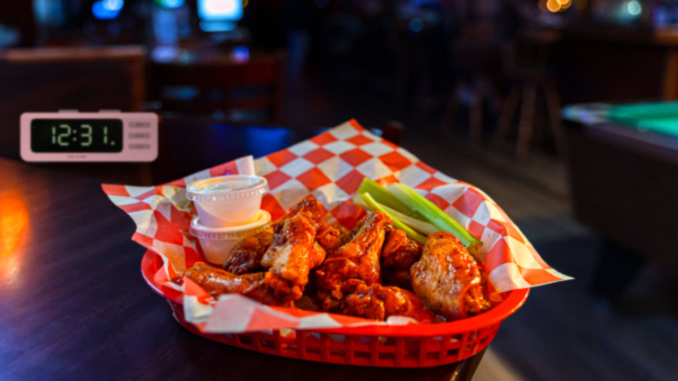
12:31
